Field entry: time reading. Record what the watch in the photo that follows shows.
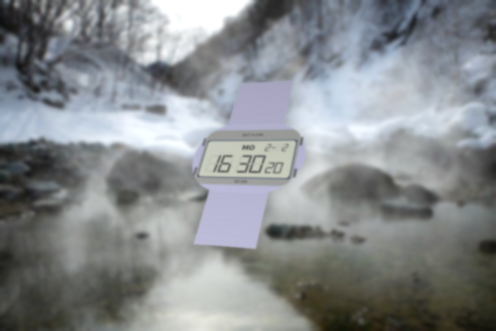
16:30:20
